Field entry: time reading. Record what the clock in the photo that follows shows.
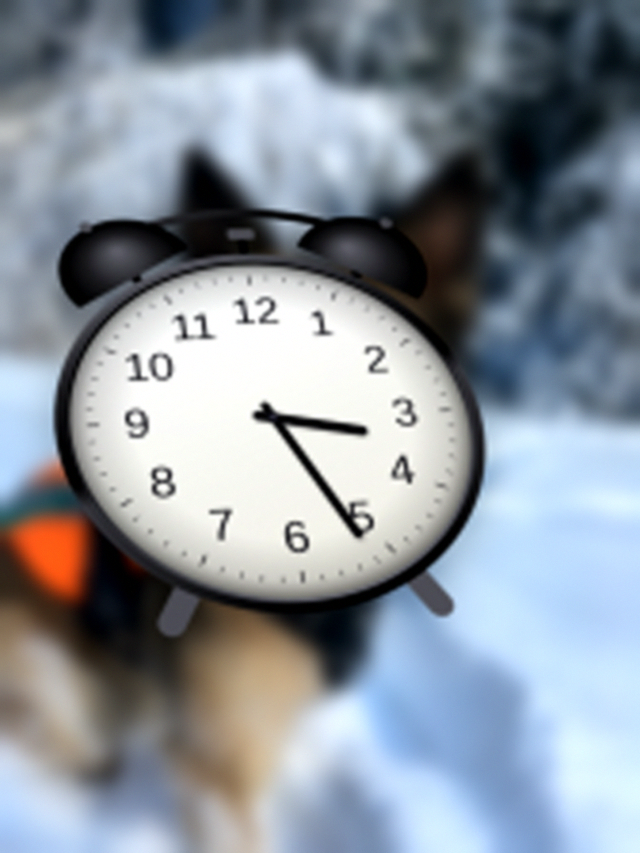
3:26
